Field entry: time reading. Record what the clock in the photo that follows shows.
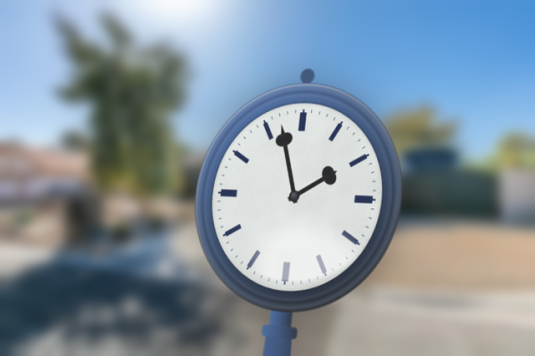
1:57
